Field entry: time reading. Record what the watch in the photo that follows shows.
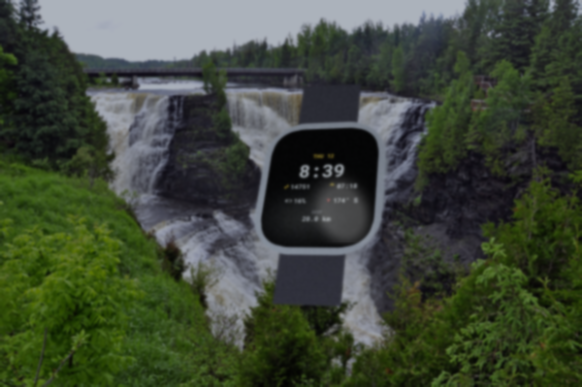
8:39
